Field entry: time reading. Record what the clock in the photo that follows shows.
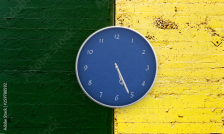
5:26
